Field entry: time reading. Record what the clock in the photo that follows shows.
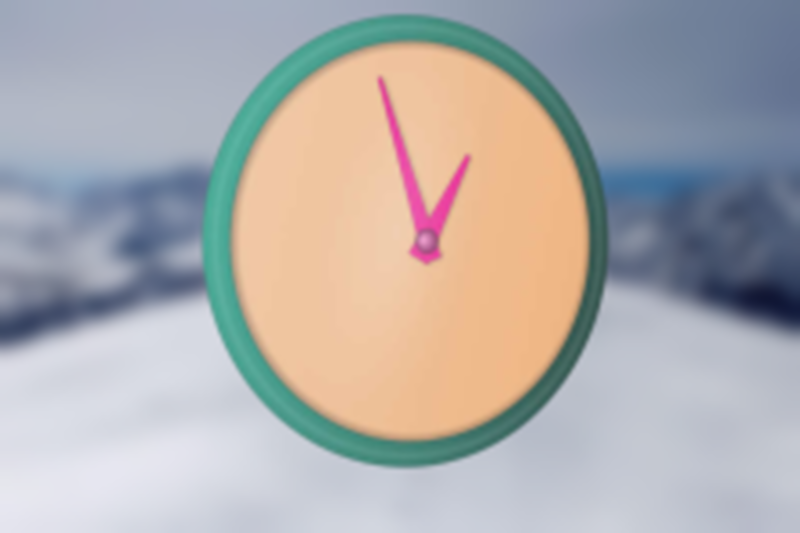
12:57
